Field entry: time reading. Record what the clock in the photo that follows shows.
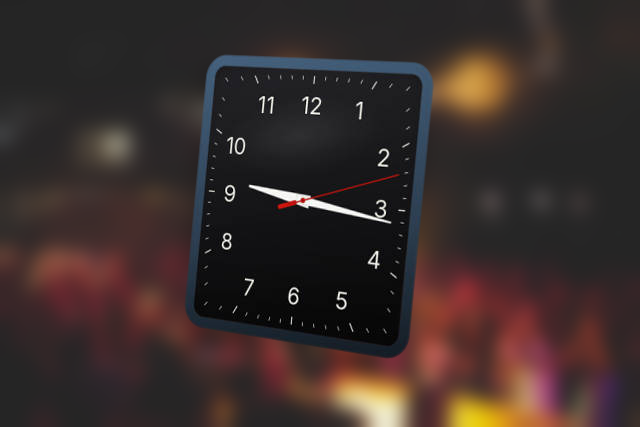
9:16:12
